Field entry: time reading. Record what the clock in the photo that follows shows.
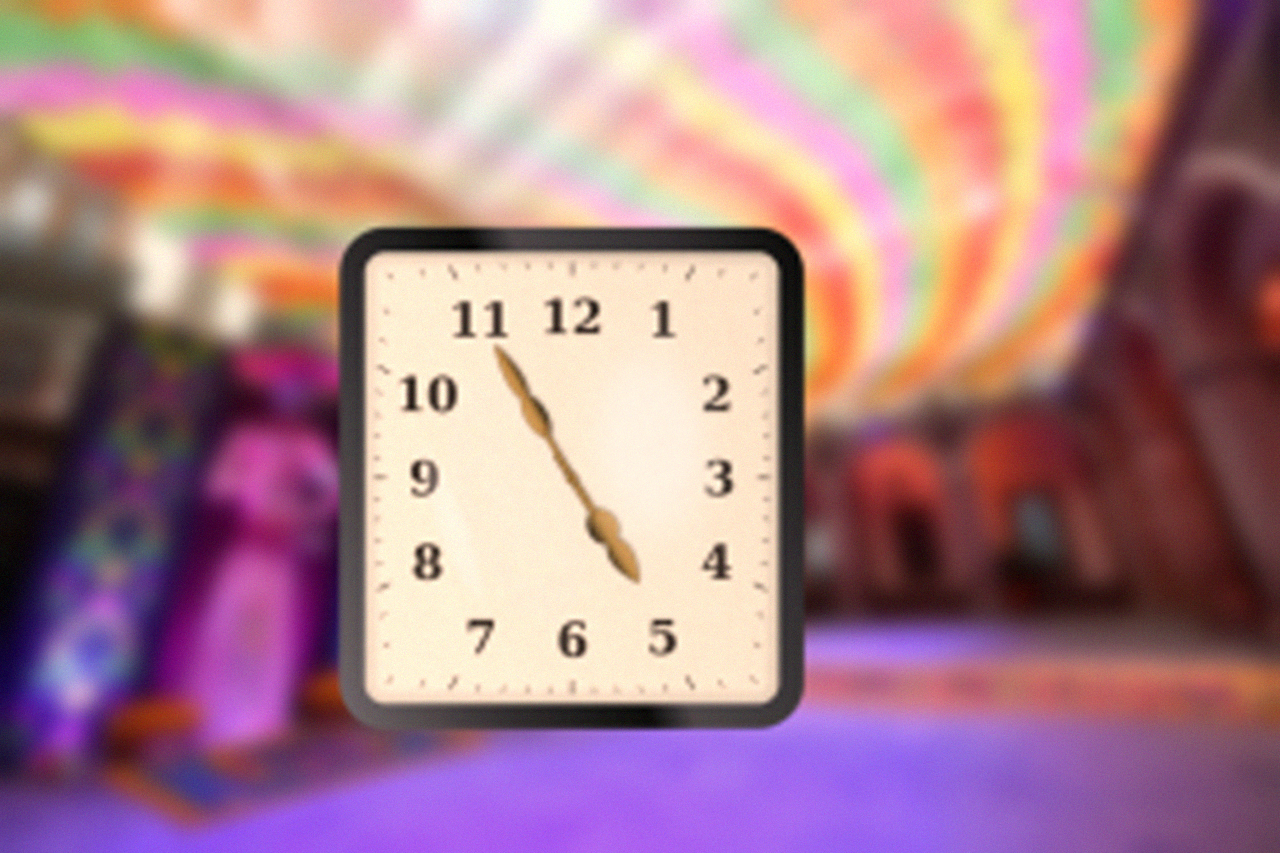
4:55
